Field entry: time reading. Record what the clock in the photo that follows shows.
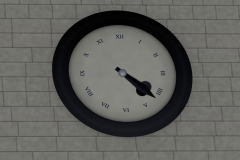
4:22
